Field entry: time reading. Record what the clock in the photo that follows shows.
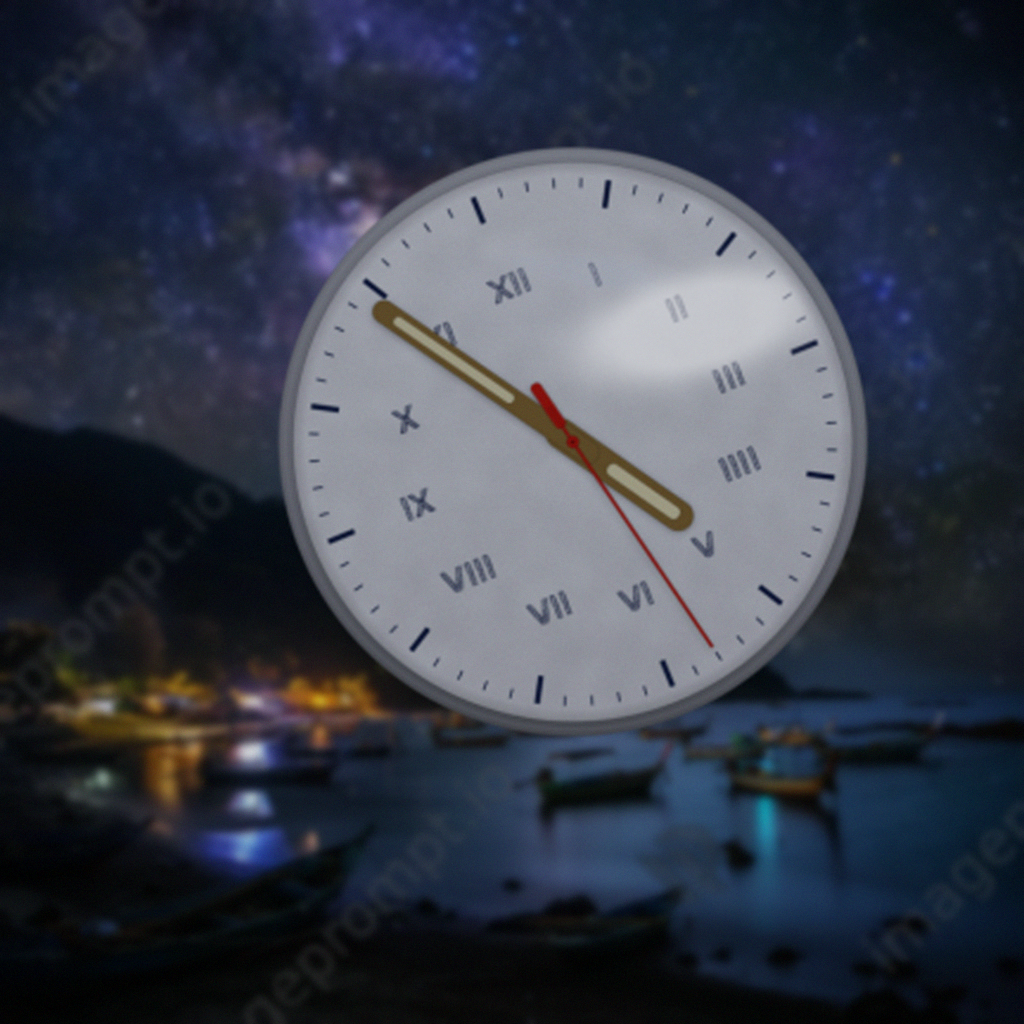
4:54:28
